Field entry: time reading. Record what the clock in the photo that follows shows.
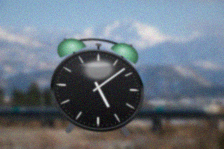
5:08
